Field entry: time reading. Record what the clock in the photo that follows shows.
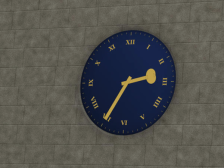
2:35
